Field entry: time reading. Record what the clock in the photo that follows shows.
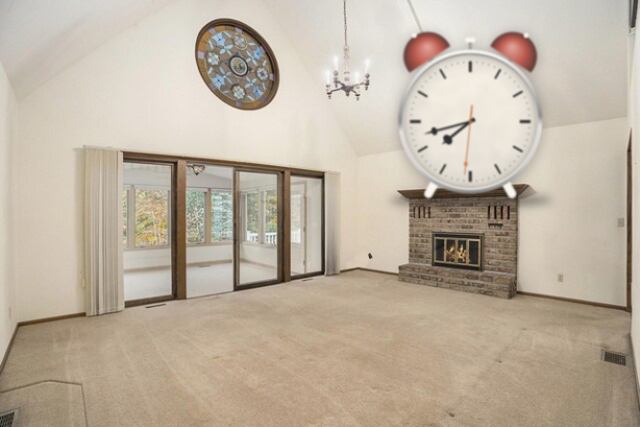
7:42:31
